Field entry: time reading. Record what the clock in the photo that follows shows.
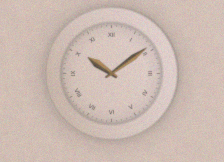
10:09
